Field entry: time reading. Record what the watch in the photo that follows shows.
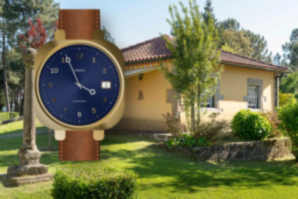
3:56
